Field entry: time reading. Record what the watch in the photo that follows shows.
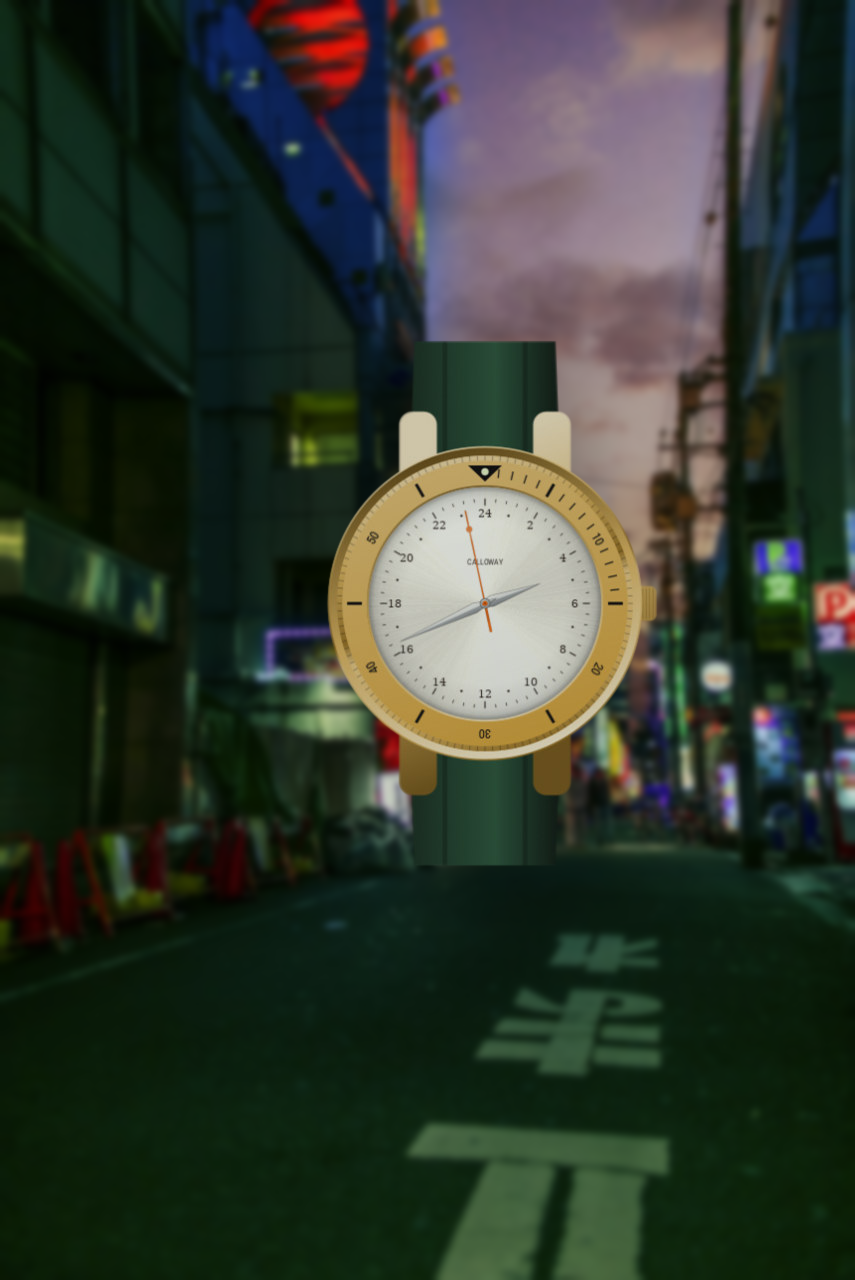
4:40:58
